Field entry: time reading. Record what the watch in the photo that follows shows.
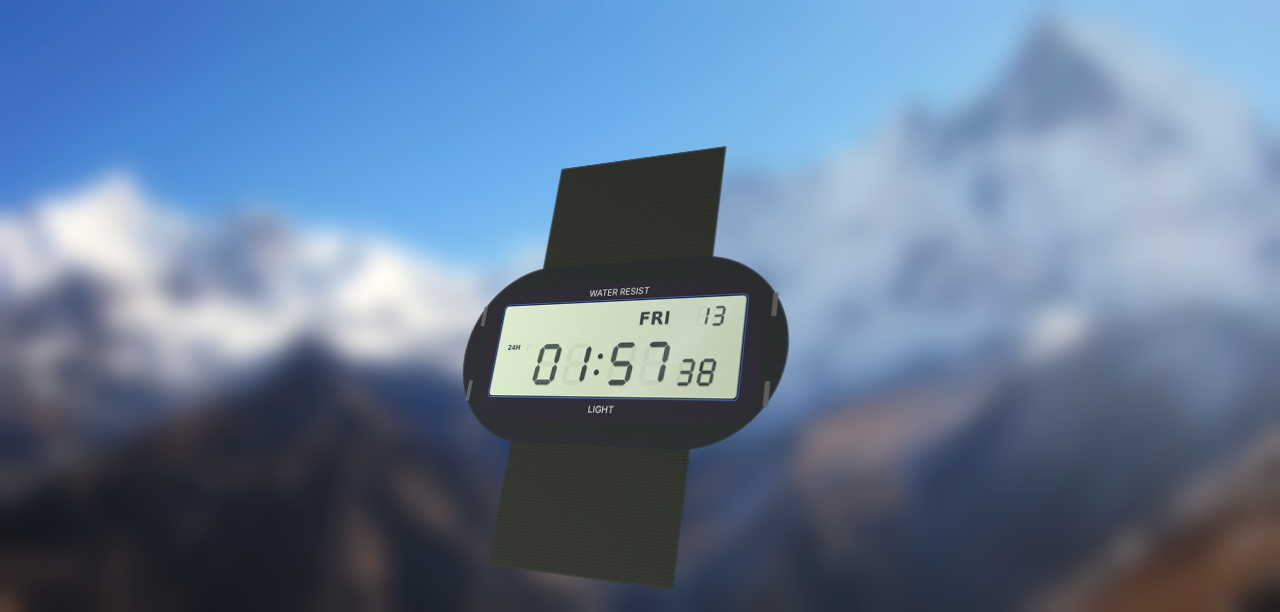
1:57:38
